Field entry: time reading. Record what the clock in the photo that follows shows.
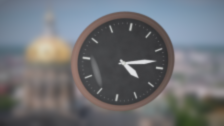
4:13
